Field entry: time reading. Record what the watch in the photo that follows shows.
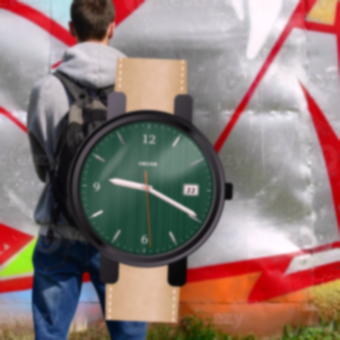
9:19:29
